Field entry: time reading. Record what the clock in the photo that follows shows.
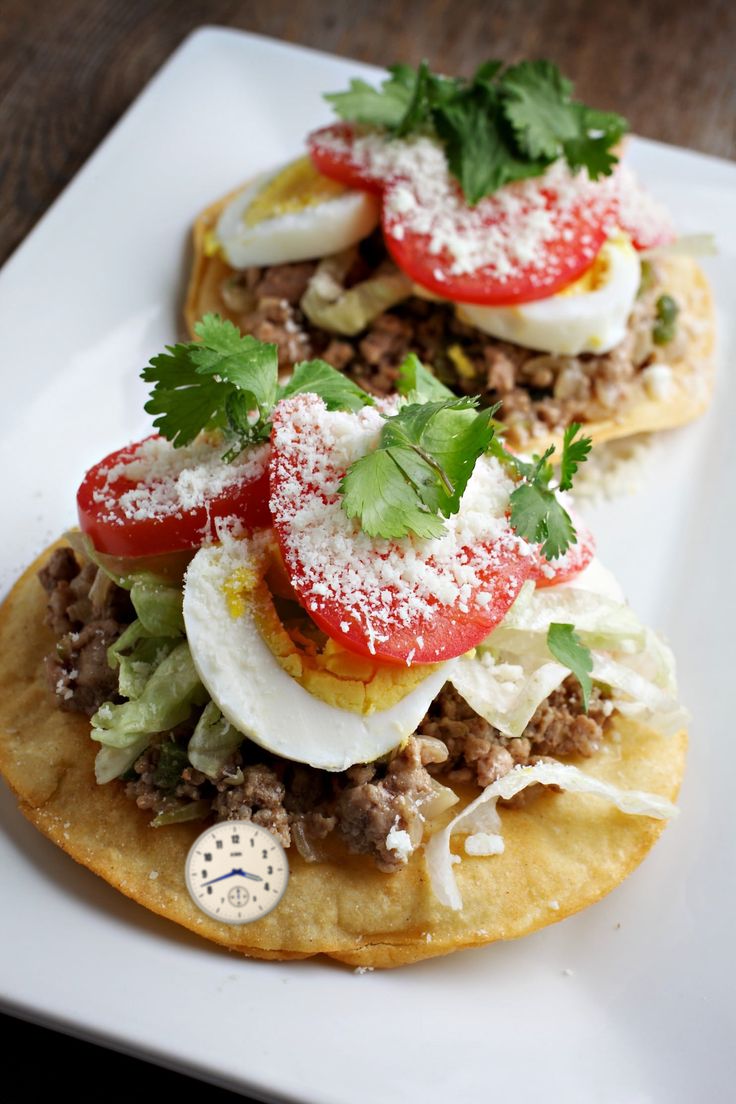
3:42
